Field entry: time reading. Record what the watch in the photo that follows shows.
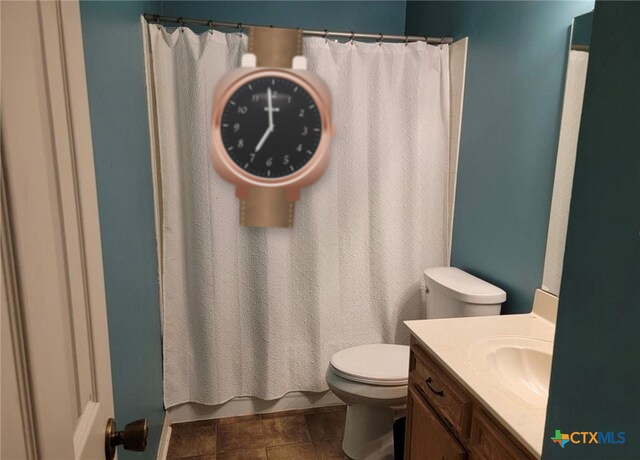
6:59
